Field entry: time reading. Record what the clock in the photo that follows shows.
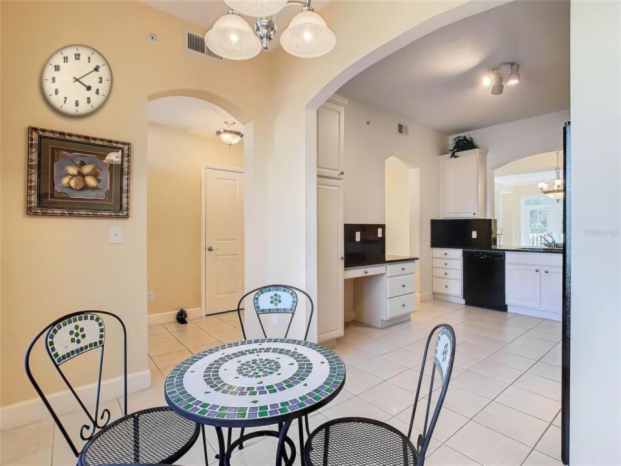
4:10
